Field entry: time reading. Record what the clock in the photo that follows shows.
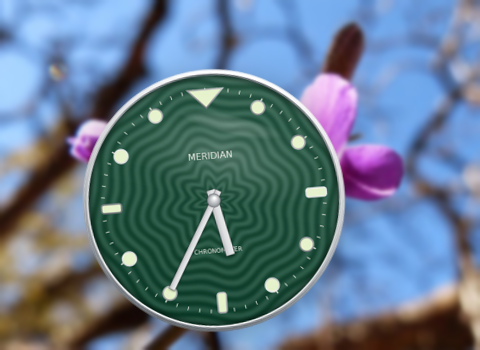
5:35
